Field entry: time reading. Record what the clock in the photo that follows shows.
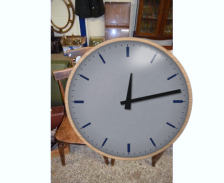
12:13
